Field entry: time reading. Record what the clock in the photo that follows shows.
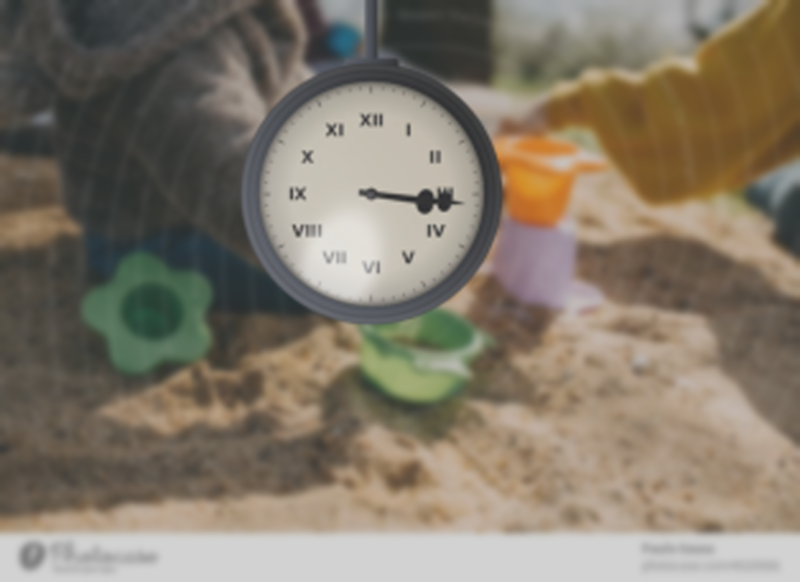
3:16
